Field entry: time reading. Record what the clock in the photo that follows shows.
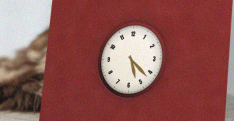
5:22
